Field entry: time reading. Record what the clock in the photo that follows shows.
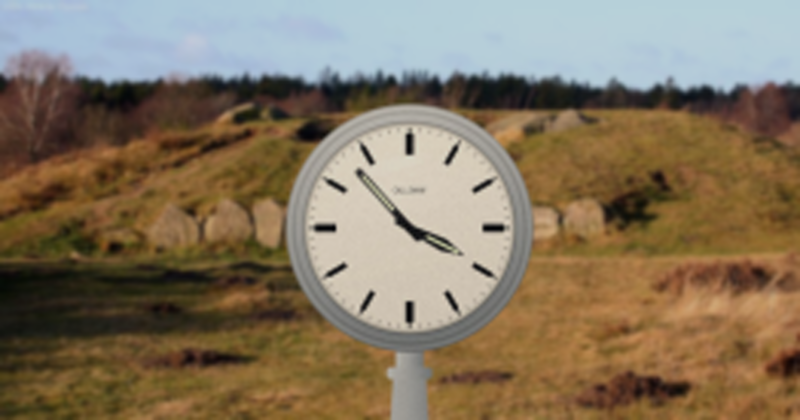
3:53
